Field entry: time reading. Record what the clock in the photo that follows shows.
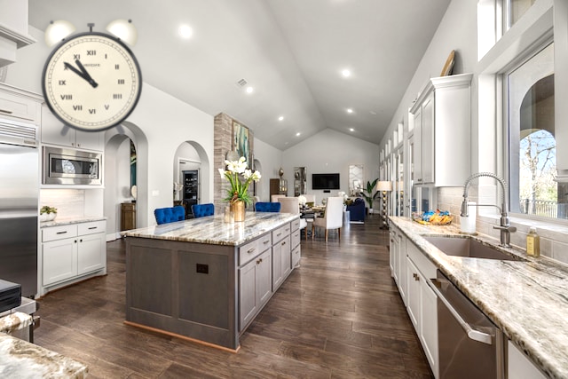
10:51
